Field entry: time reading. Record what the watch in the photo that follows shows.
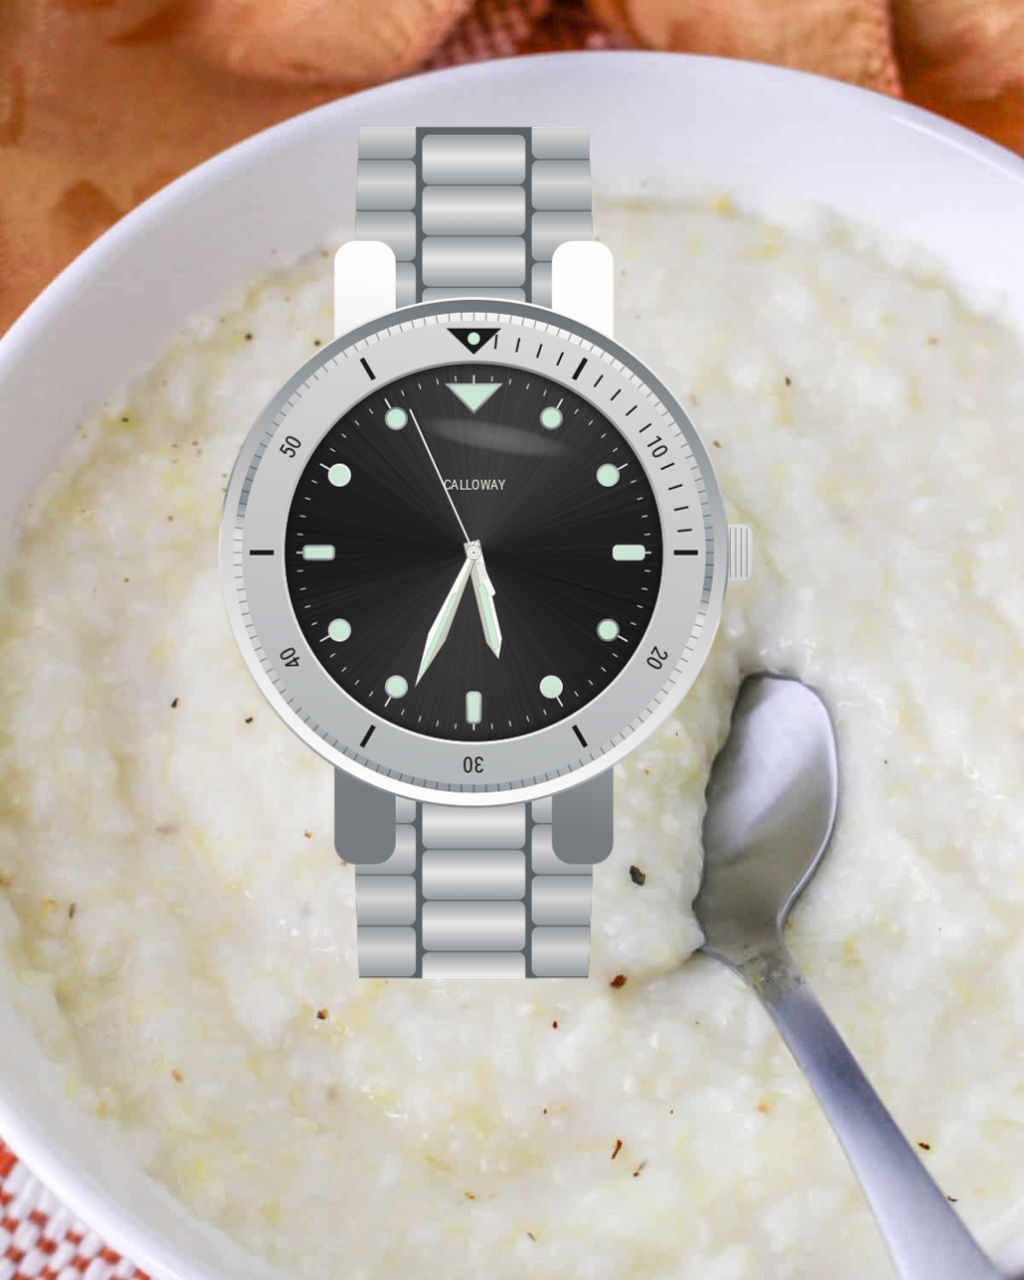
5:33:56
